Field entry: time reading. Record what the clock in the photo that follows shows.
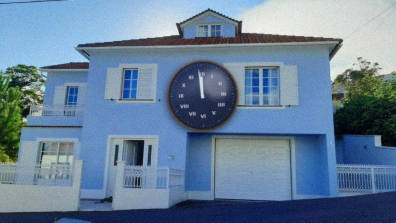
11:59
